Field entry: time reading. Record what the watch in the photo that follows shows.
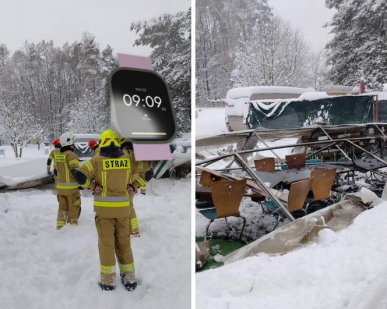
9:09
